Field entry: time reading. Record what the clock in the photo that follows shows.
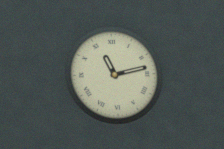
11:13
